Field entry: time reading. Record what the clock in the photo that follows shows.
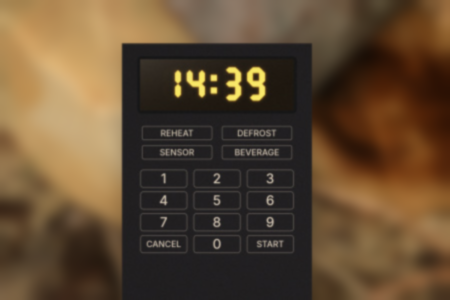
14:39
